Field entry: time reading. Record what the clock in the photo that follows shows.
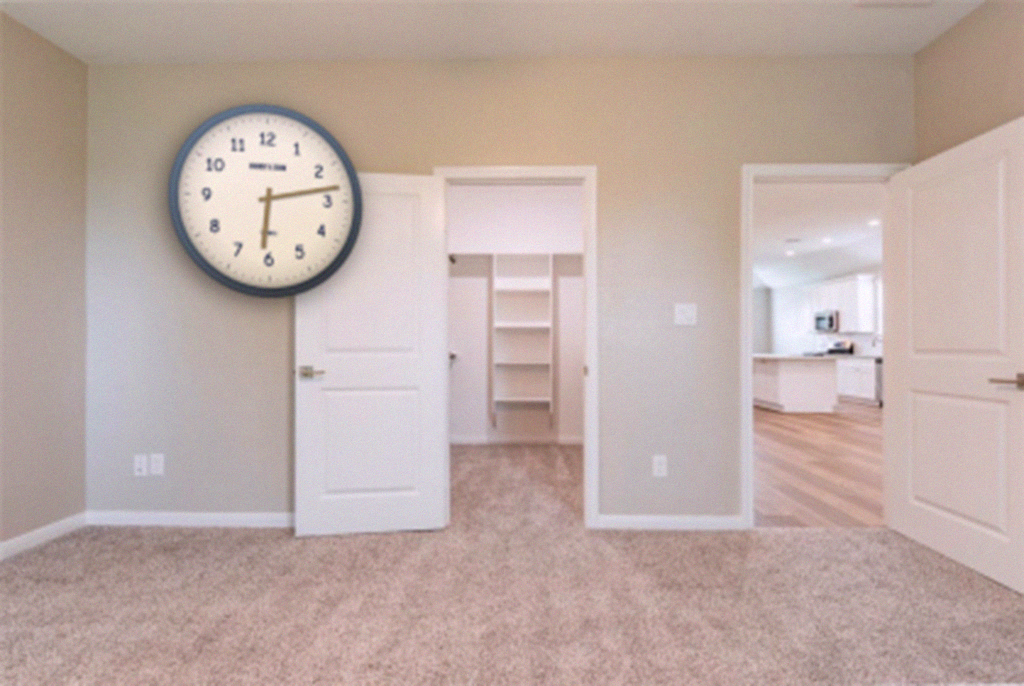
6:13
